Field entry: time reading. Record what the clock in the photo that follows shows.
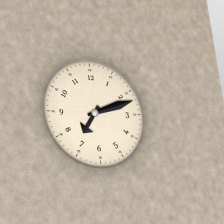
7:12
